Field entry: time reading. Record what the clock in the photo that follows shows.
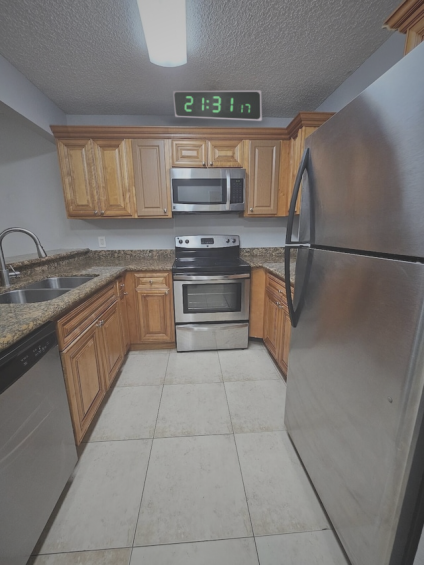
21:31:17
